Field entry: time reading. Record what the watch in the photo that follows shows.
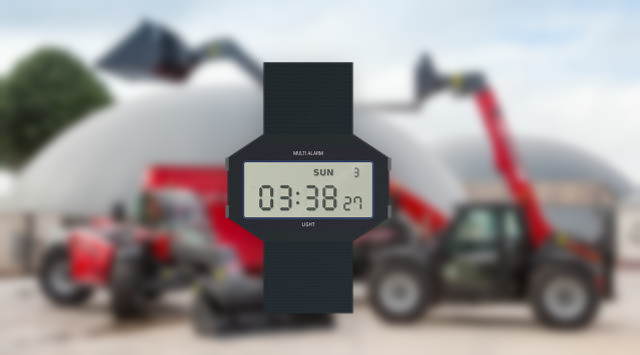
3:38:27
